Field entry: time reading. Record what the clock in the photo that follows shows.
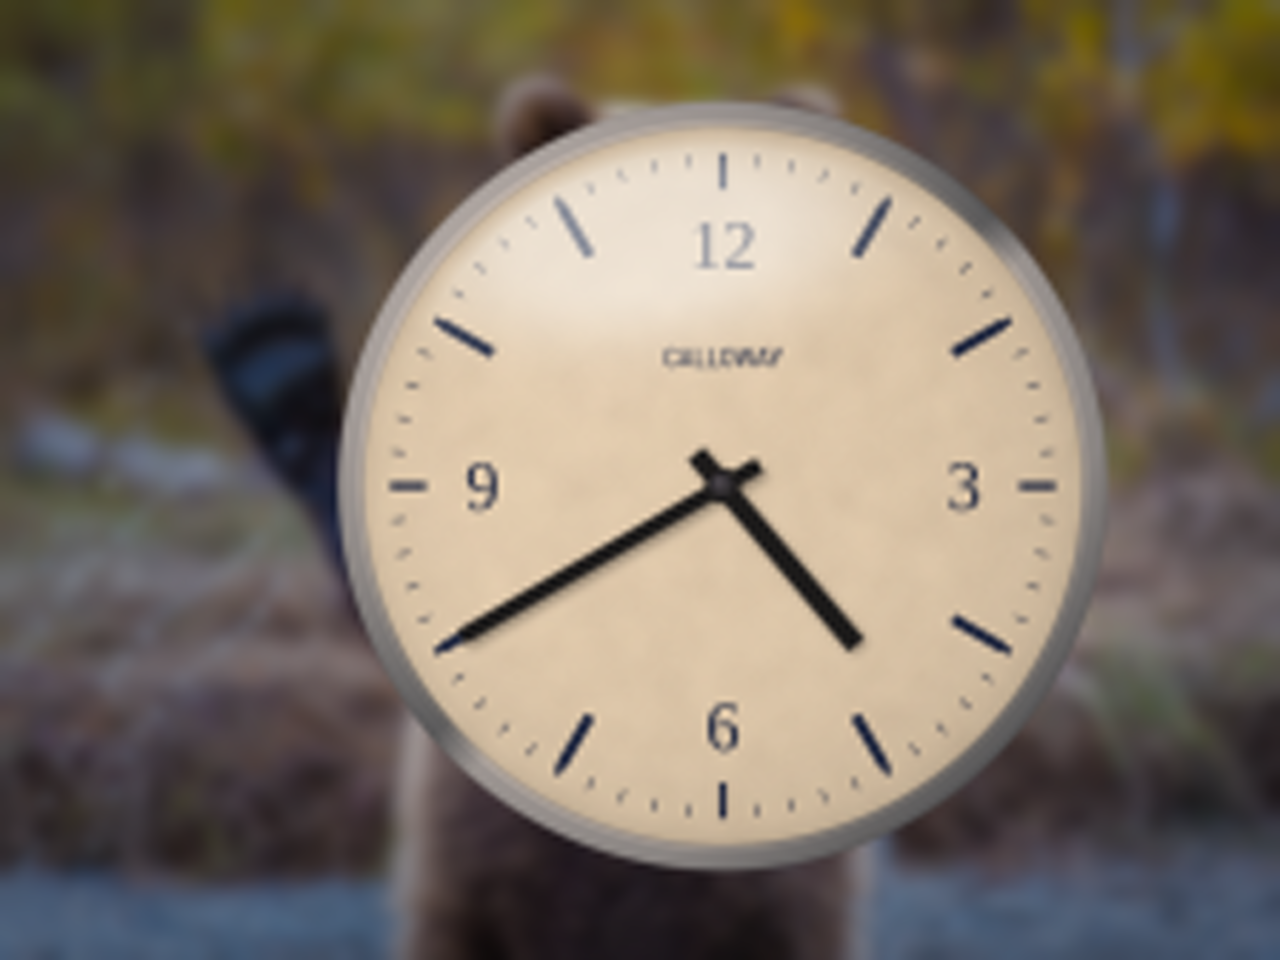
4:40
